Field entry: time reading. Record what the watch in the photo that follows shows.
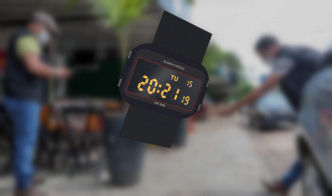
20:21:19
